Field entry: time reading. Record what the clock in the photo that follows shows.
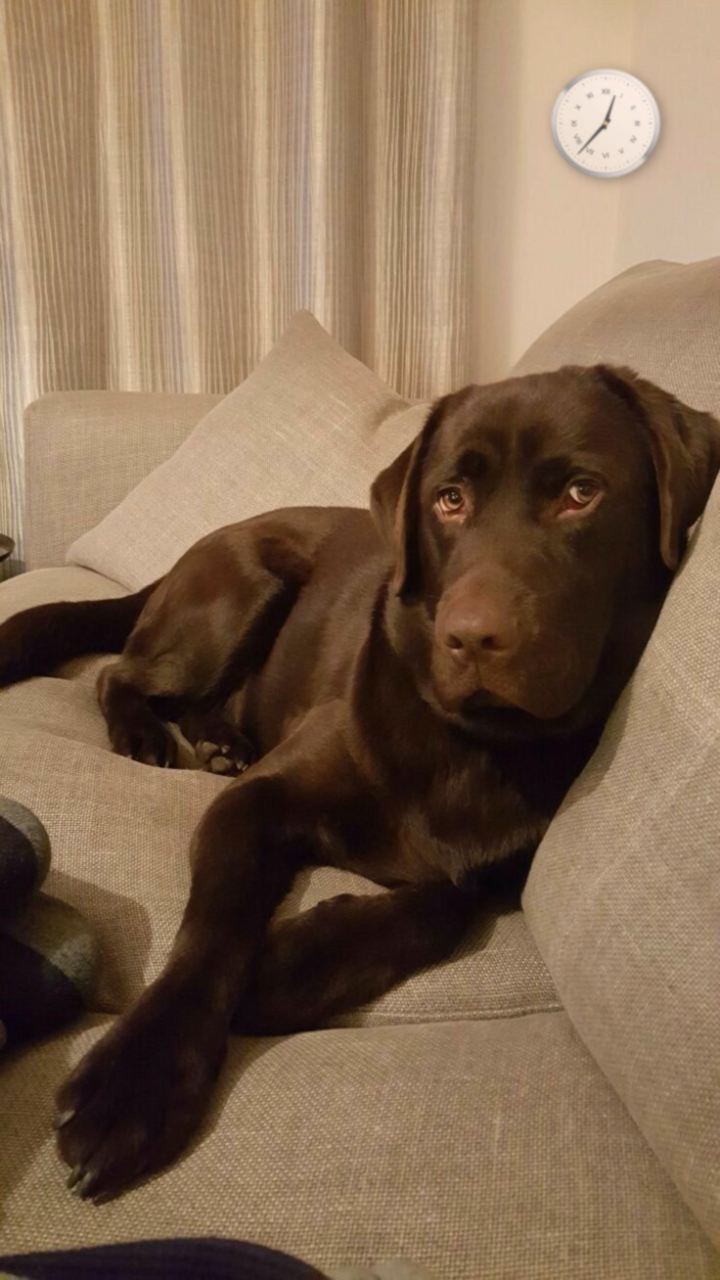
12:37
